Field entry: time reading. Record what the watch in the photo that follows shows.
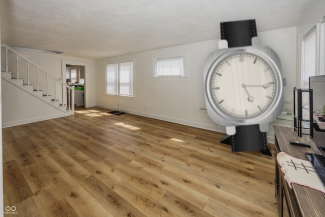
5:16
